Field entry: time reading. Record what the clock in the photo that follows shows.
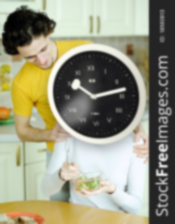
10:13
